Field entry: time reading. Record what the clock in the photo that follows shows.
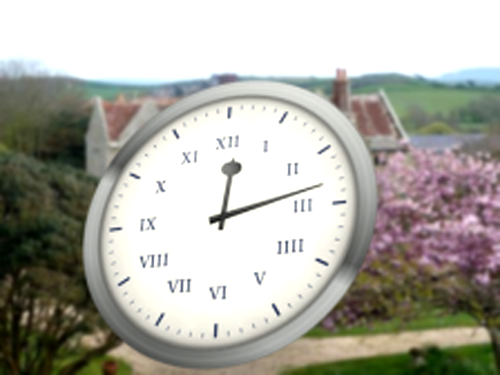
12:13
